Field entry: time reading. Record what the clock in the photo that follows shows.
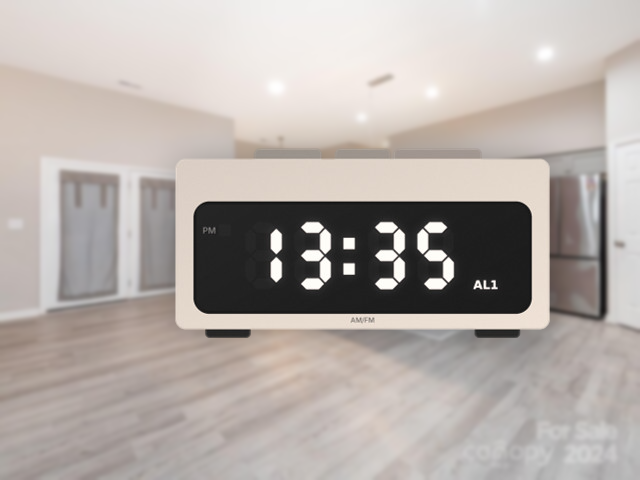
13:35
